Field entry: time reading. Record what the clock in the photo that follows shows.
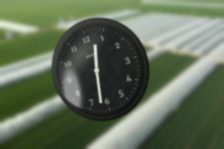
12:32
